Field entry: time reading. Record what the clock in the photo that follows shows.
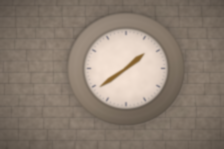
1:39
